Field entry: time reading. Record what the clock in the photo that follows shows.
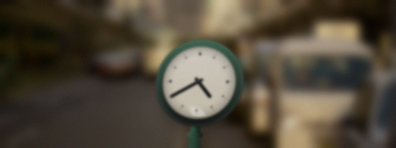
4:40
